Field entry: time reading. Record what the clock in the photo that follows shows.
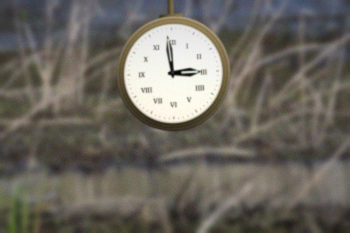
2:59
